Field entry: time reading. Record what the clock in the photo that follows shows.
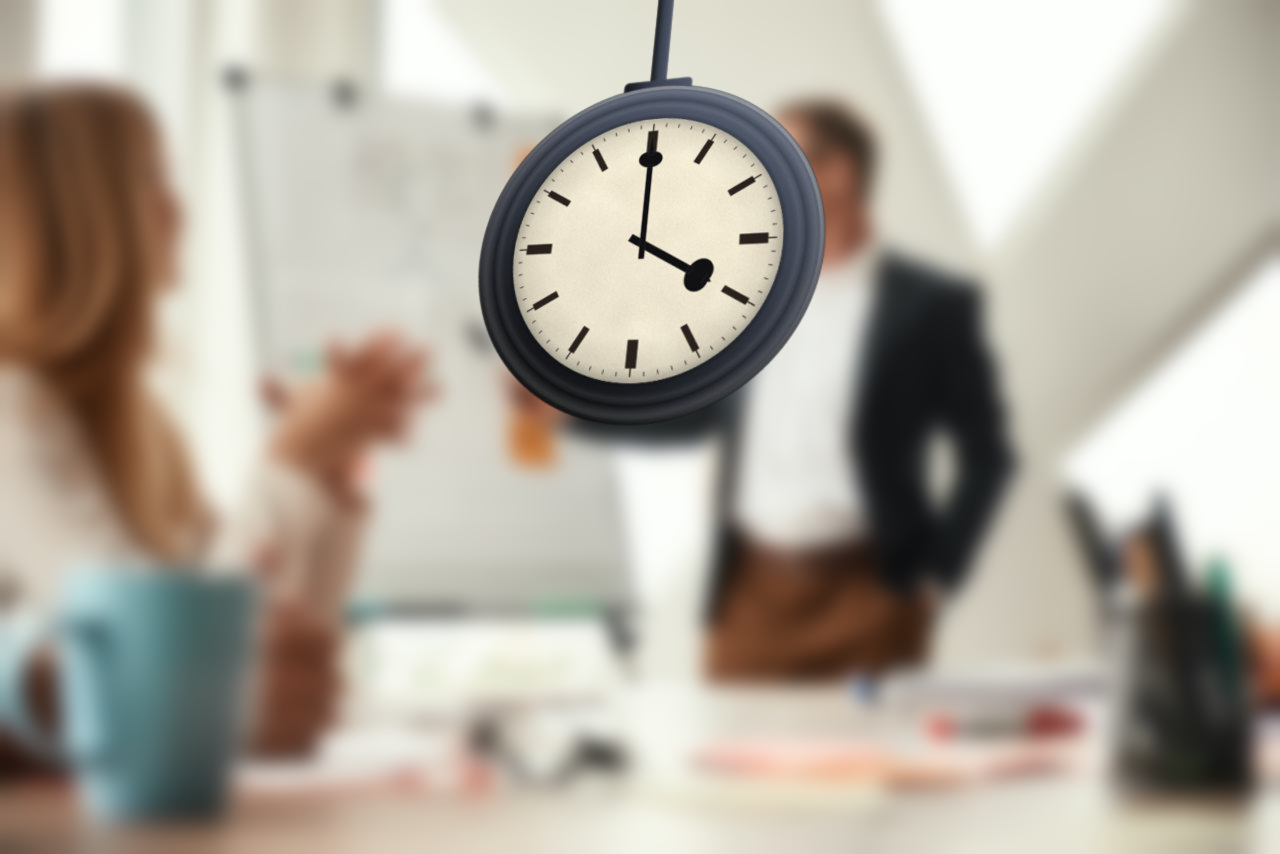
4:00
